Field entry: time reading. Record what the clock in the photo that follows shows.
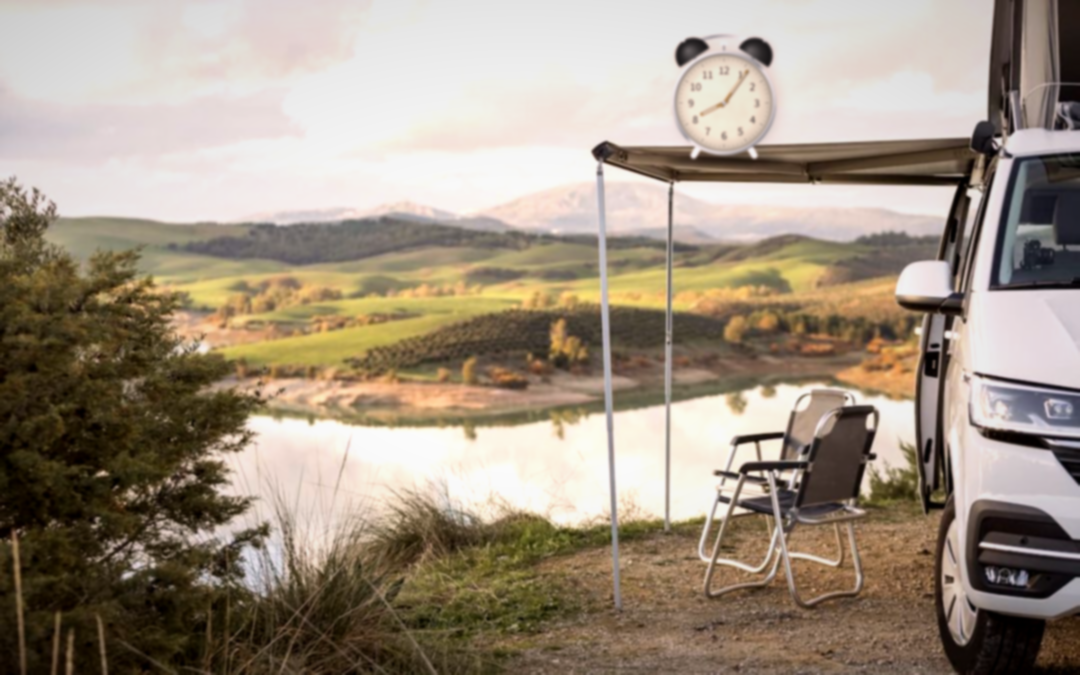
8:06
